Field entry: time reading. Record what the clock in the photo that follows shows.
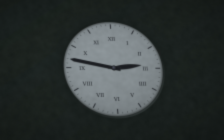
2:47
